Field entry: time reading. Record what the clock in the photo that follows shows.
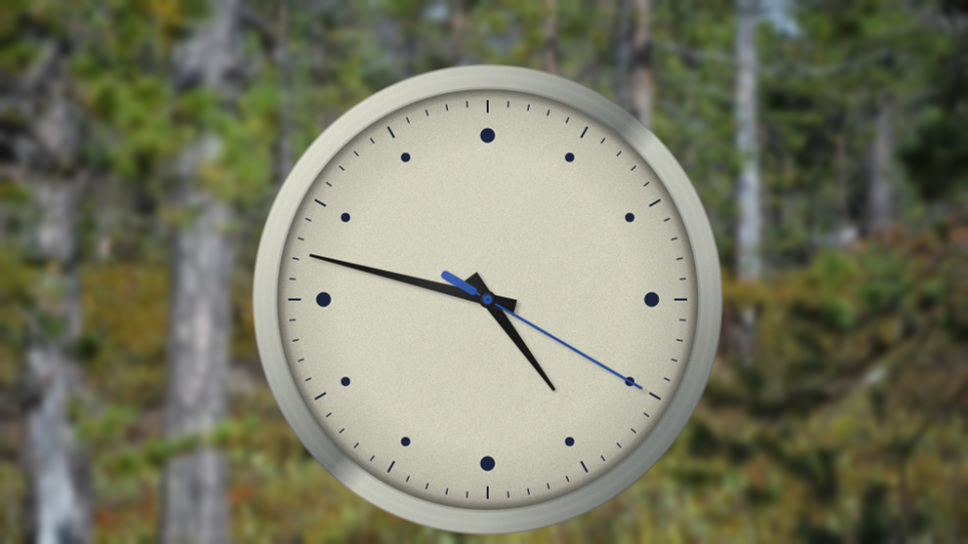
4:47:20
